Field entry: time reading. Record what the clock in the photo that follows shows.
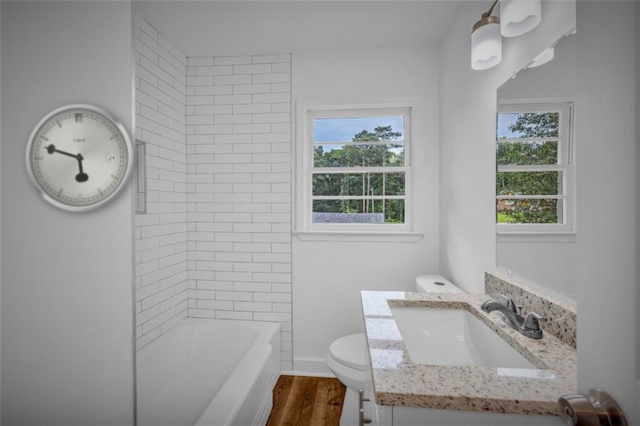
5:48
